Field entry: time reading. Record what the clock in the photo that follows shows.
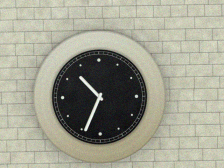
10:34
